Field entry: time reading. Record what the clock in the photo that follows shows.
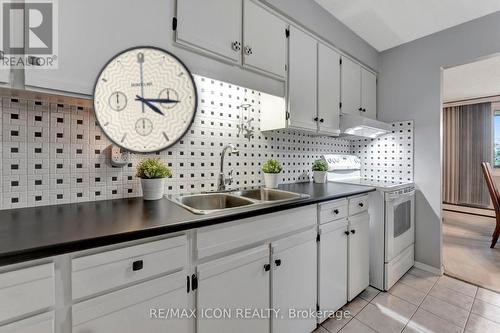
4:16
